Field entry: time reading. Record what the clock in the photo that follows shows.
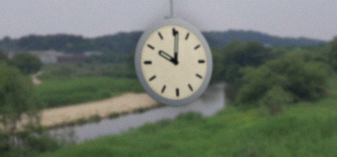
10:01
